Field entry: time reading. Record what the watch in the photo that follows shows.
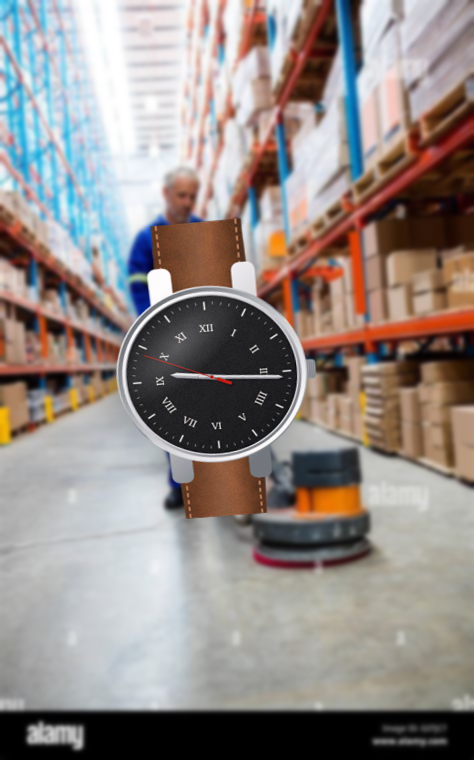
9:15:49
